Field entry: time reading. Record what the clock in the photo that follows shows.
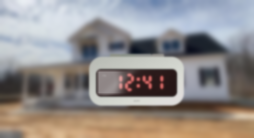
12:41
